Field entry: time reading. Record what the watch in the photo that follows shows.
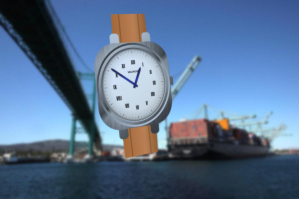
12:51
